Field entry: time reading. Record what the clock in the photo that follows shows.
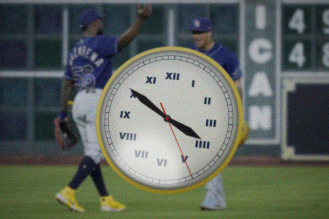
3:50:25
